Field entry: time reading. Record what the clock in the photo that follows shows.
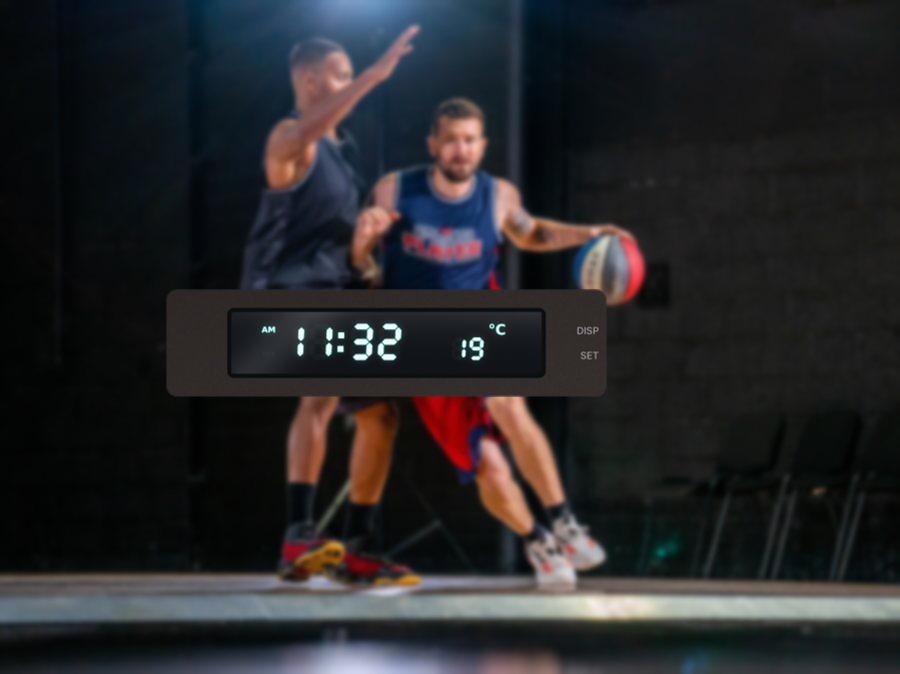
11:32
